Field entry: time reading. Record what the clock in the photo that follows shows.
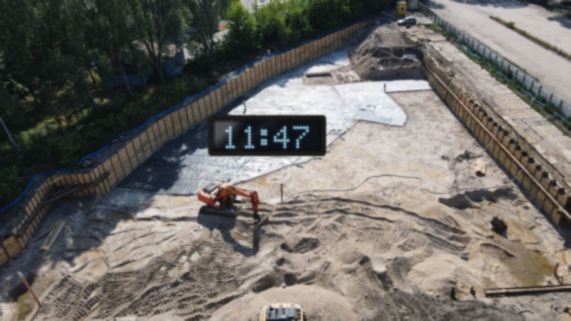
11:47
